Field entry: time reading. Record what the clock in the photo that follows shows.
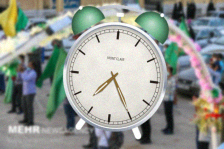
7:25
